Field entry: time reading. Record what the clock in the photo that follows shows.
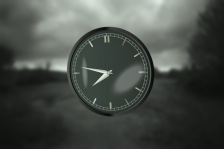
7:47
